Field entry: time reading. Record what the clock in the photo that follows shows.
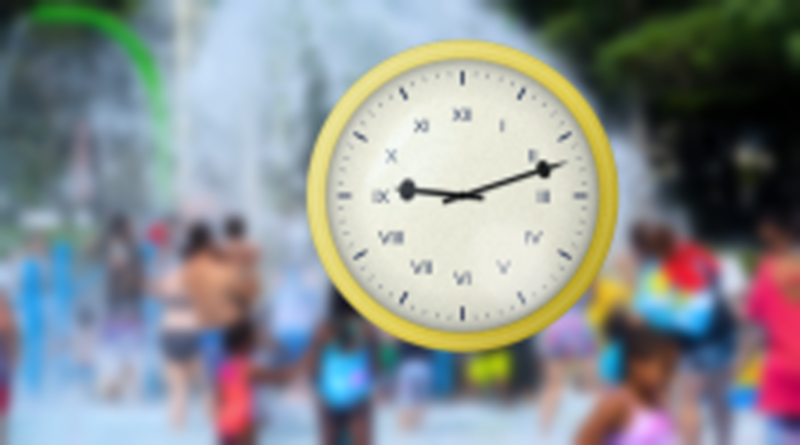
9:12
